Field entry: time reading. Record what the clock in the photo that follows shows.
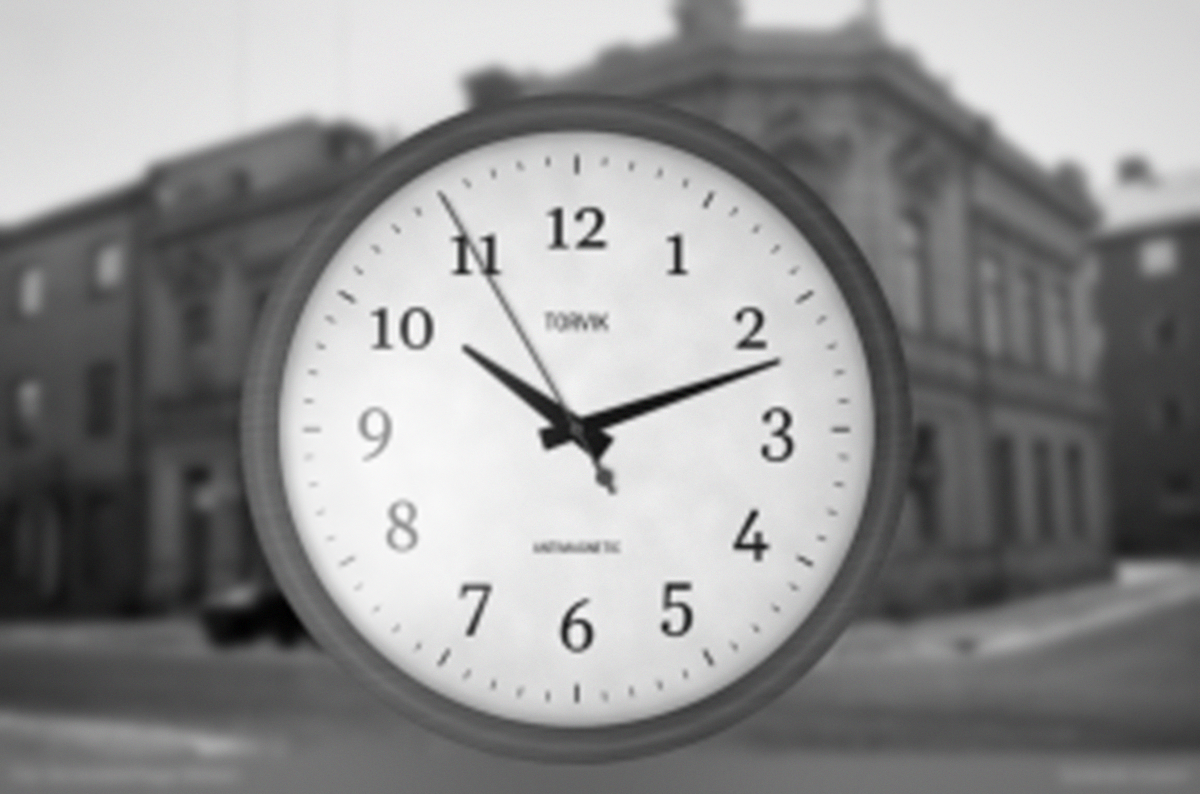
10:11:55
